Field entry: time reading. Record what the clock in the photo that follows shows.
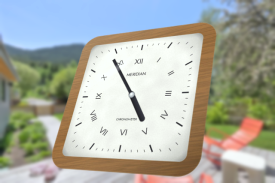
4:54
